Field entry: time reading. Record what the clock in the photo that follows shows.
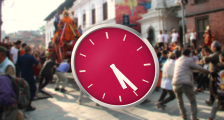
5:24
